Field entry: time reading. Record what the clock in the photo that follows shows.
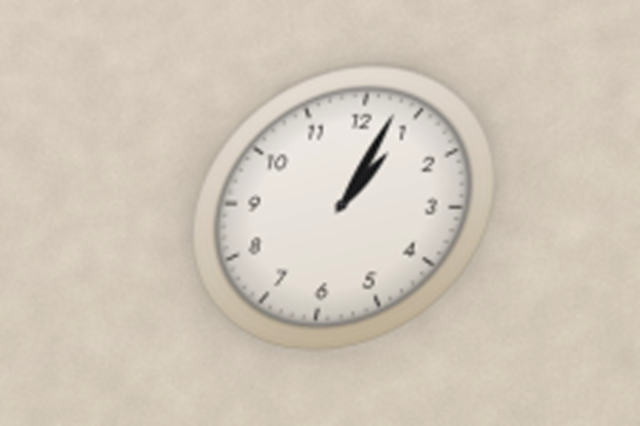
1:03
